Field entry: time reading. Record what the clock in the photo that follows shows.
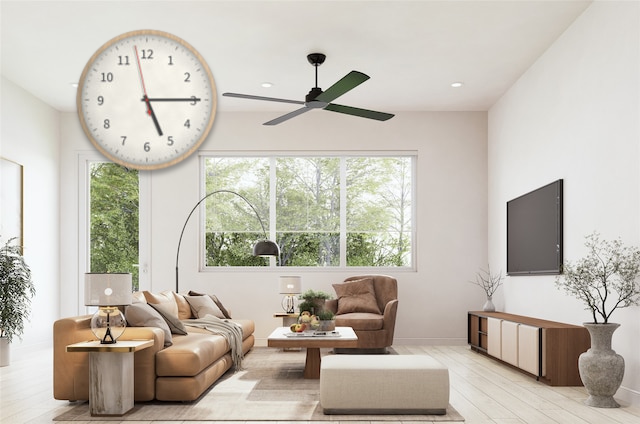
5:14:58
